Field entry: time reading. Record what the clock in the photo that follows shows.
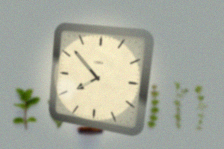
7:52
